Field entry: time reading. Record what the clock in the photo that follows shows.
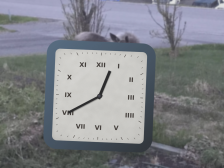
12:40
